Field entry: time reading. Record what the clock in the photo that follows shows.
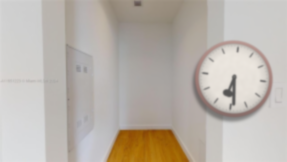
6:29
